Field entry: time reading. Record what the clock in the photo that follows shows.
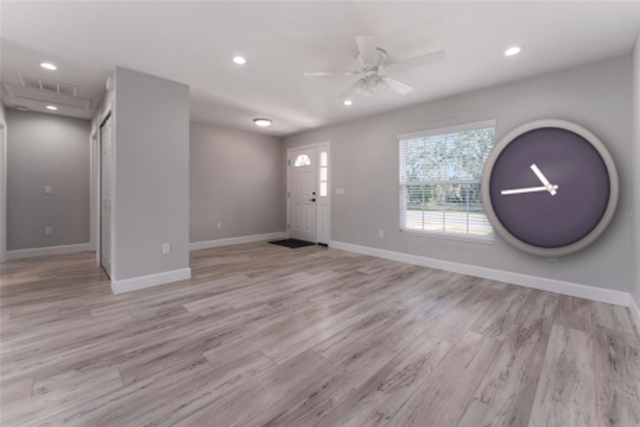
10:44
